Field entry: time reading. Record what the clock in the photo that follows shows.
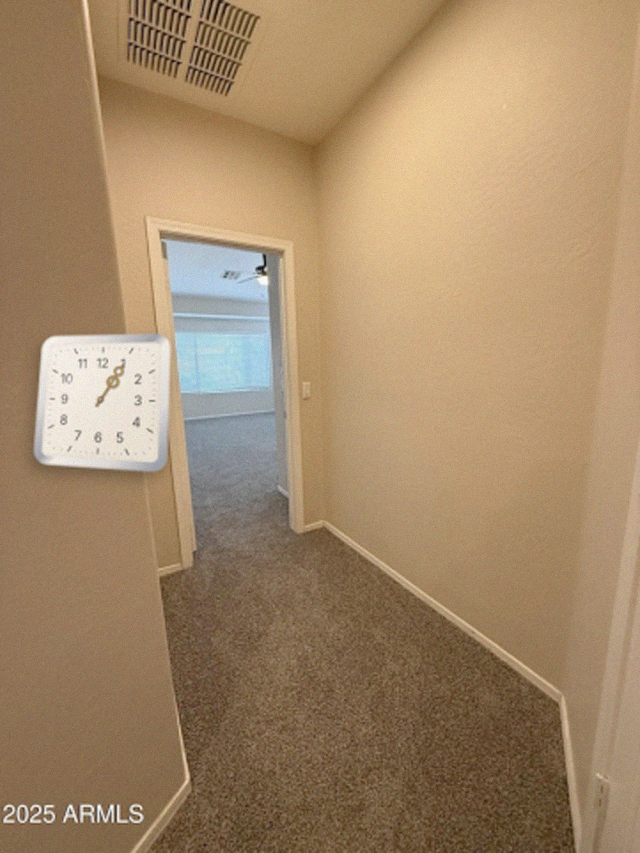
1:05
